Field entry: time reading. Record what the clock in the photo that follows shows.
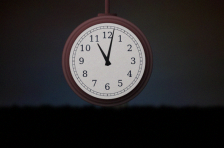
11:02
